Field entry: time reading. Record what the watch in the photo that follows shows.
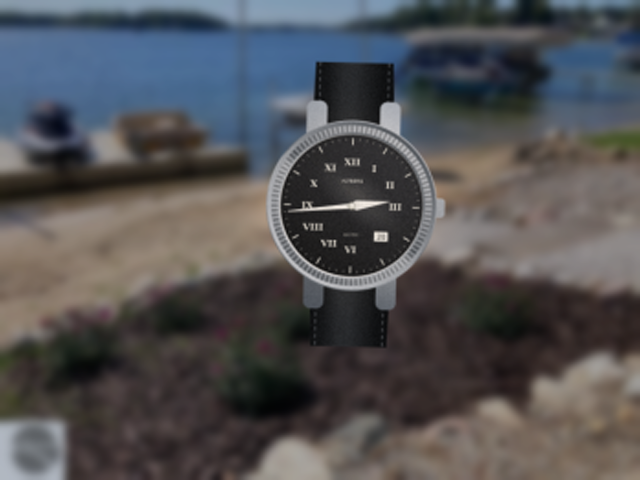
2:44
